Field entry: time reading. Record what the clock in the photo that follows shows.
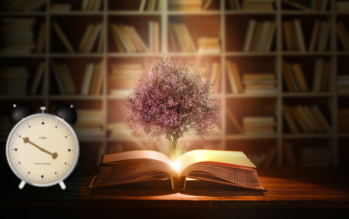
3:50
